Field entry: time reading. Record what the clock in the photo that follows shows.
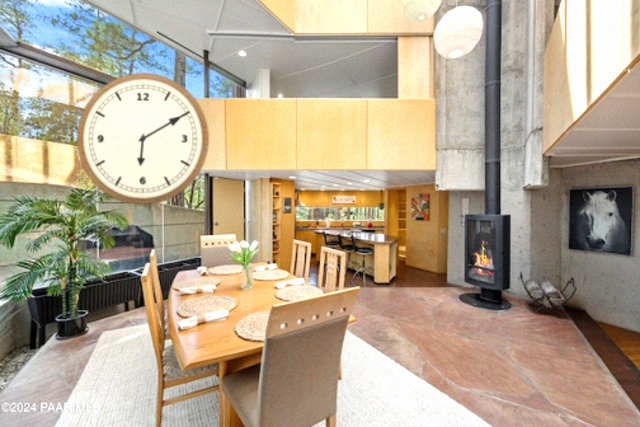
6:10
